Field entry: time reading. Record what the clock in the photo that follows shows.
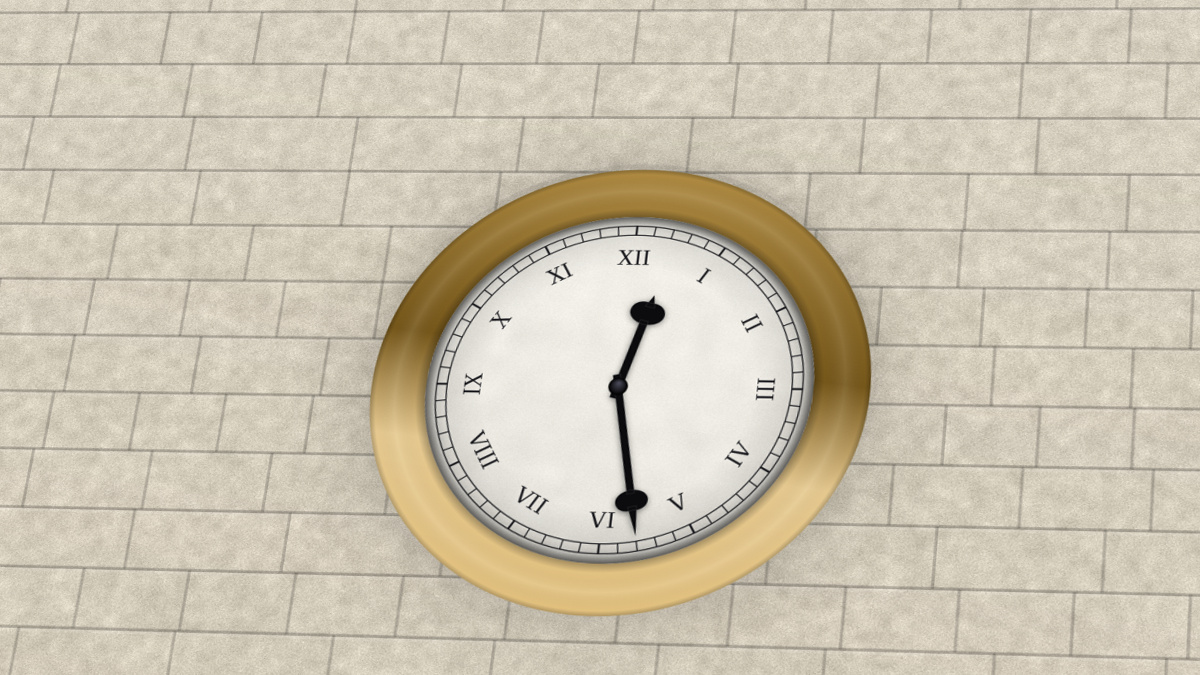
12:28
